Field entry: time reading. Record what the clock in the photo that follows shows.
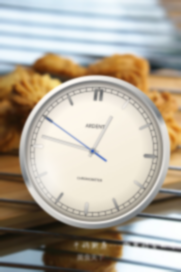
12:46:50
